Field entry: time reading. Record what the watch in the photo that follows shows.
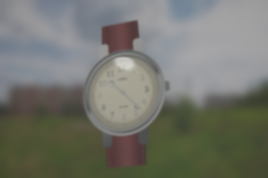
10:23
